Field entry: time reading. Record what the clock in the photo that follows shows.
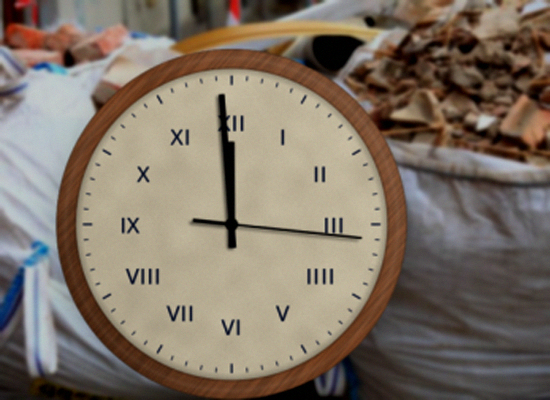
11:59:16
